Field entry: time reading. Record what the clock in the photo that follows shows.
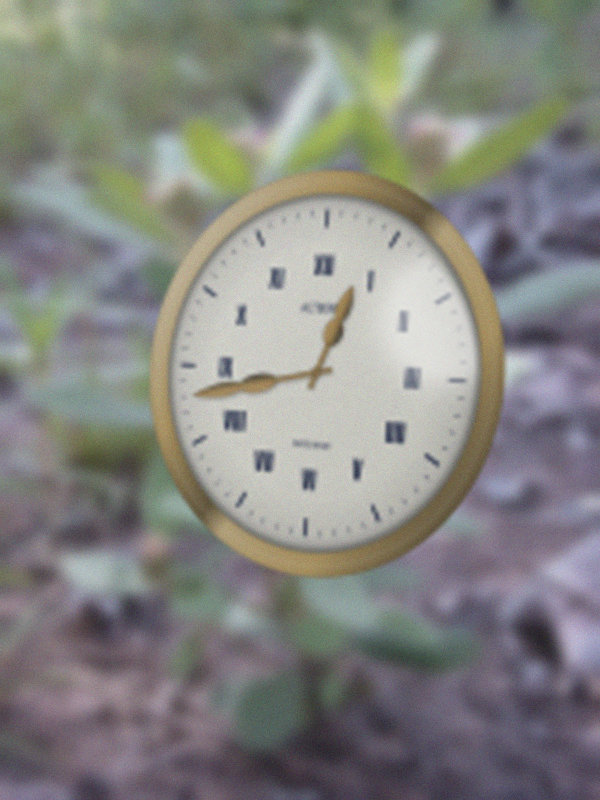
12:43
